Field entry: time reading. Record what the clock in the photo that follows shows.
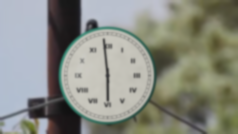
5:59
